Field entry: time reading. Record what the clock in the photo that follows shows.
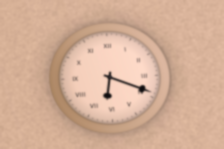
6:19
